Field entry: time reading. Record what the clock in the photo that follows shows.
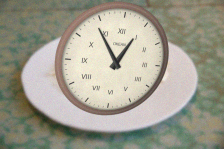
12:54
